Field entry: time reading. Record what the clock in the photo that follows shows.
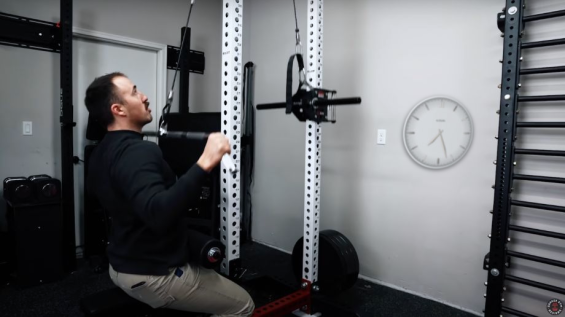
7:27
